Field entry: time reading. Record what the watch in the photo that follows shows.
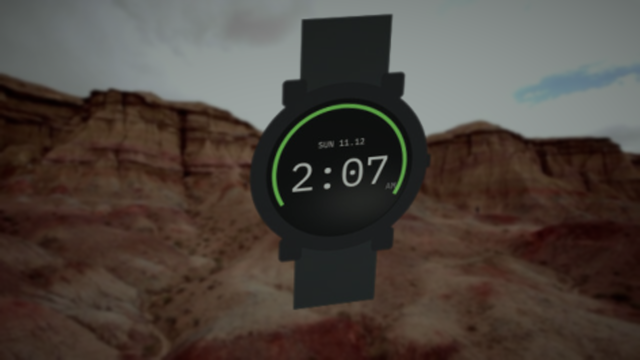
2:07
